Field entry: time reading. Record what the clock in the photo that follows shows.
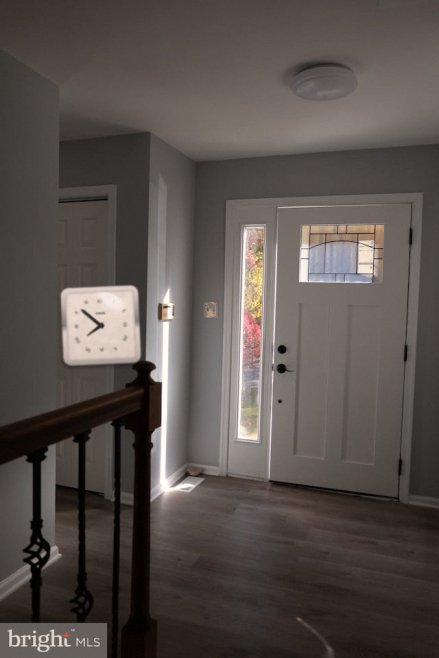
7:52
